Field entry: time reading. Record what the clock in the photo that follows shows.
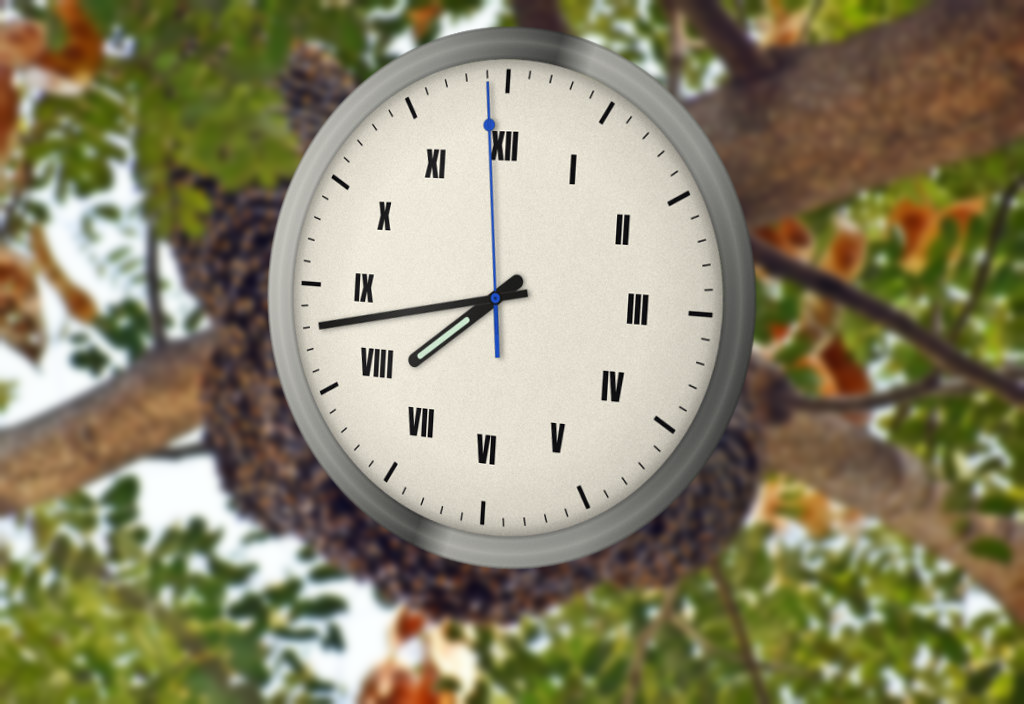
7:42:59
